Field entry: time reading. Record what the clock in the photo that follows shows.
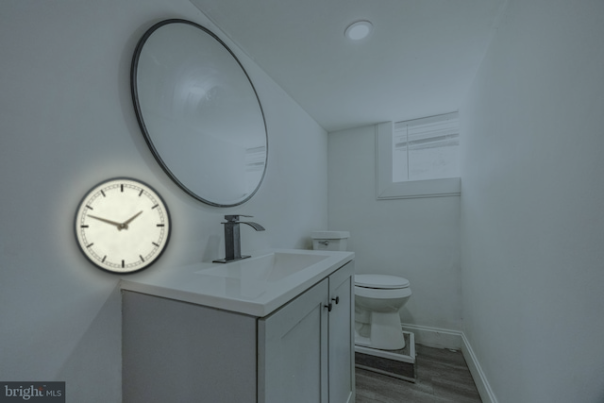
1:48
